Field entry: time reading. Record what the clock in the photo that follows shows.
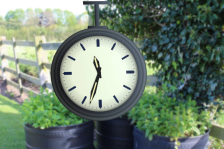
11:33
